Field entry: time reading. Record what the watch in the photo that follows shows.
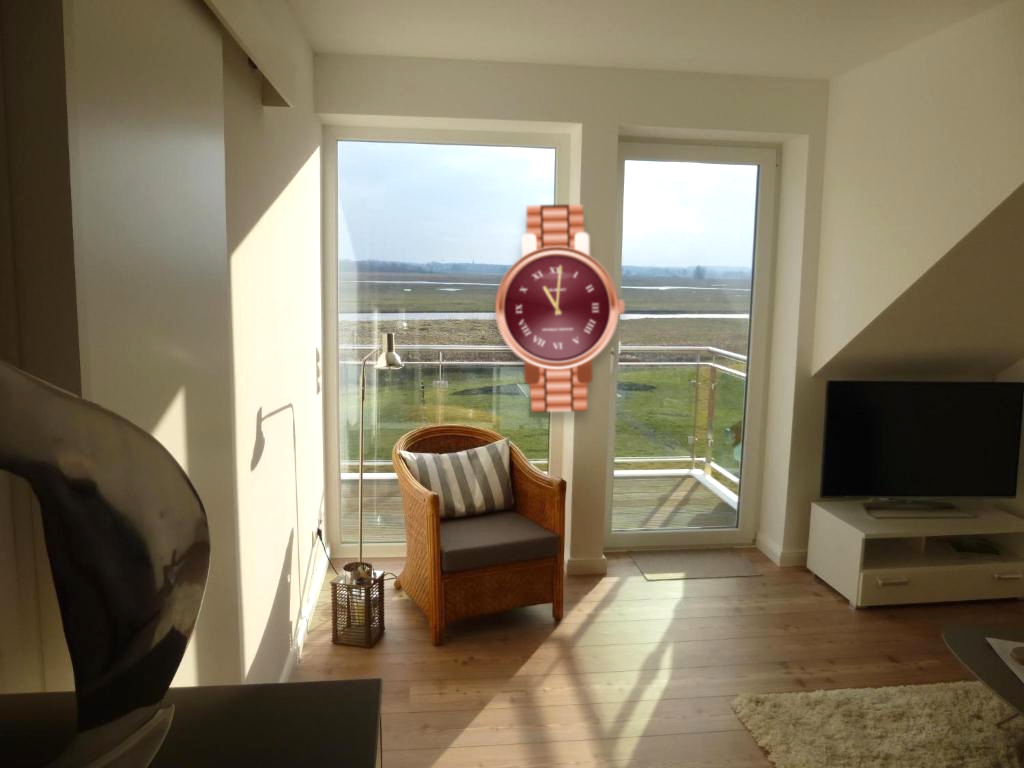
11:01
